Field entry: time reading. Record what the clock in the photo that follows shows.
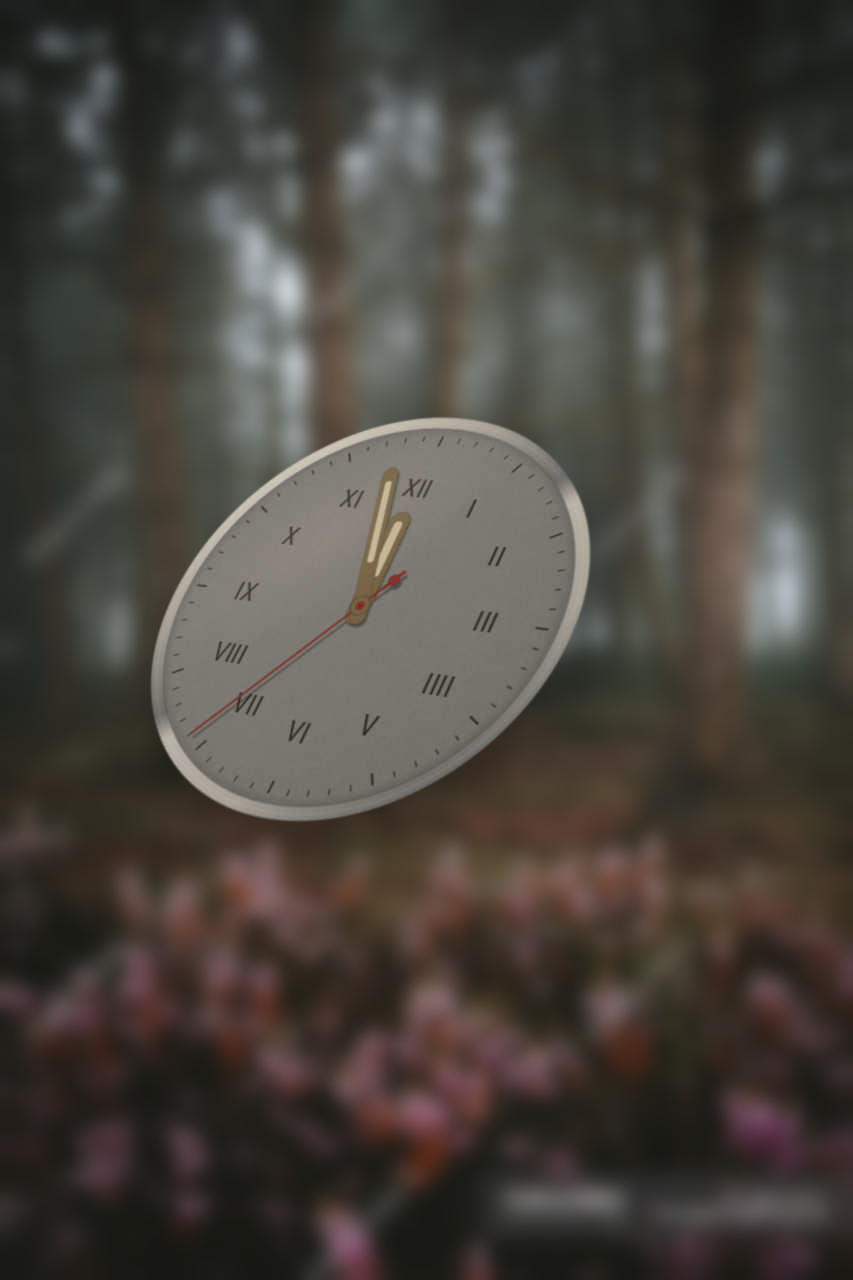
11:57:36
